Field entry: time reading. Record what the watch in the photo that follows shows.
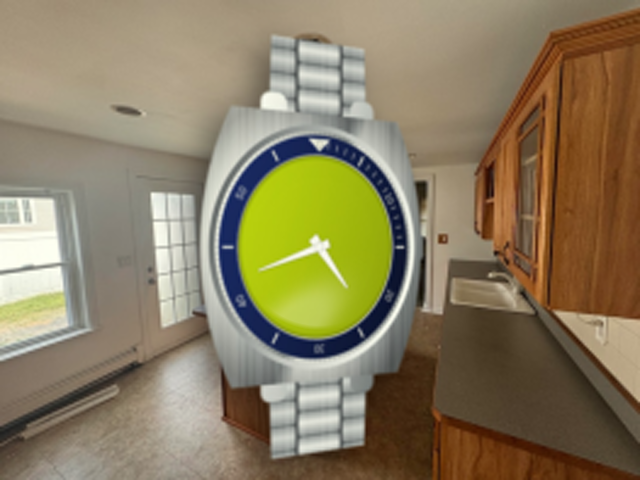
4:42
